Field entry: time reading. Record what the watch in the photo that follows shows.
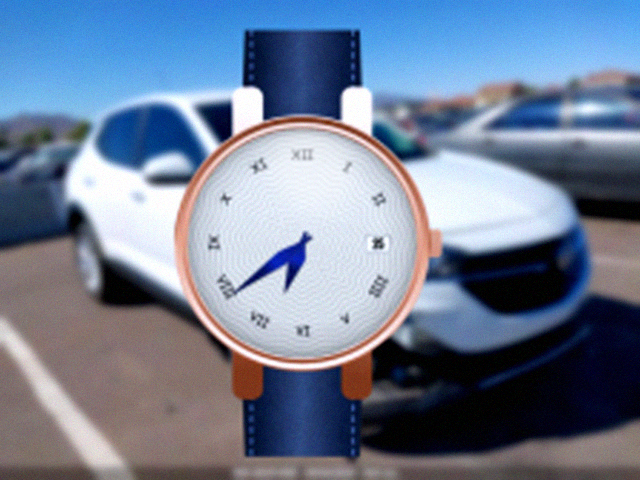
6:39
